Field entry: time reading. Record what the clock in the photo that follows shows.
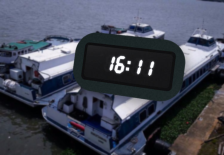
16:11
